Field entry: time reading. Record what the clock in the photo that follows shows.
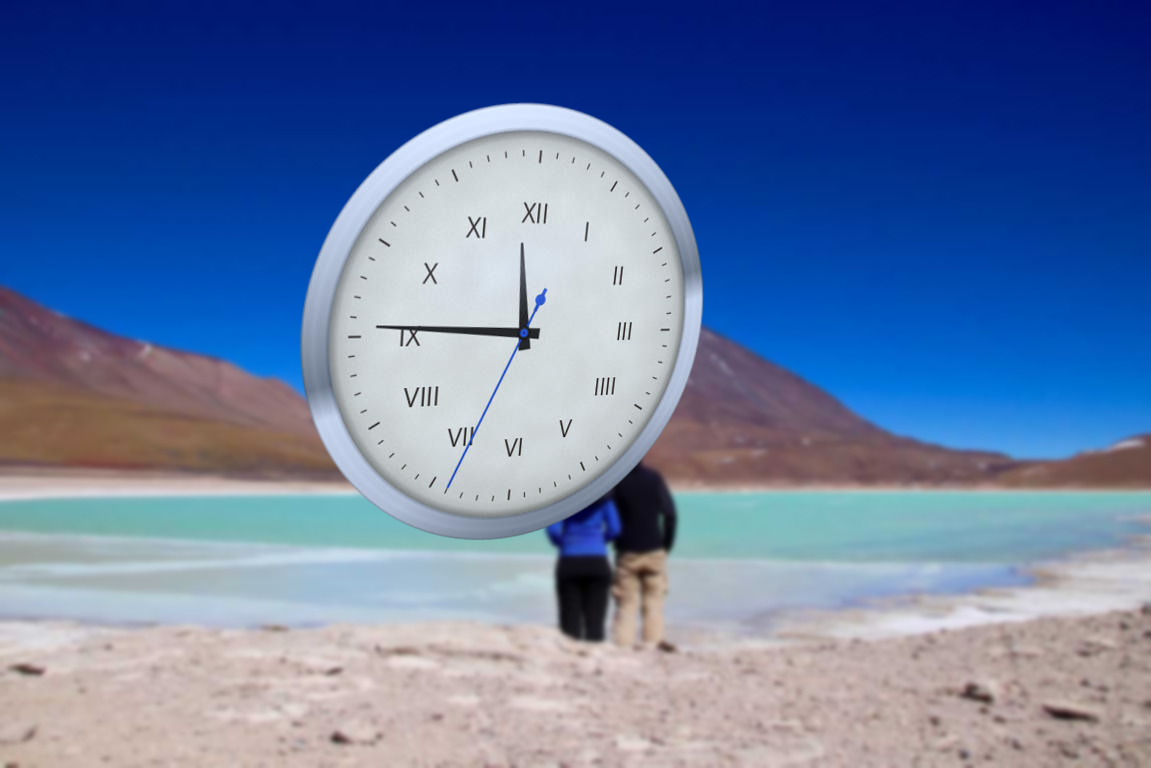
11:45:34
